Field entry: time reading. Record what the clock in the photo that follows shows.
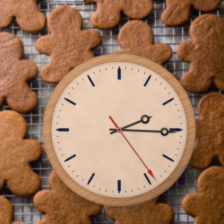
2:15:24
